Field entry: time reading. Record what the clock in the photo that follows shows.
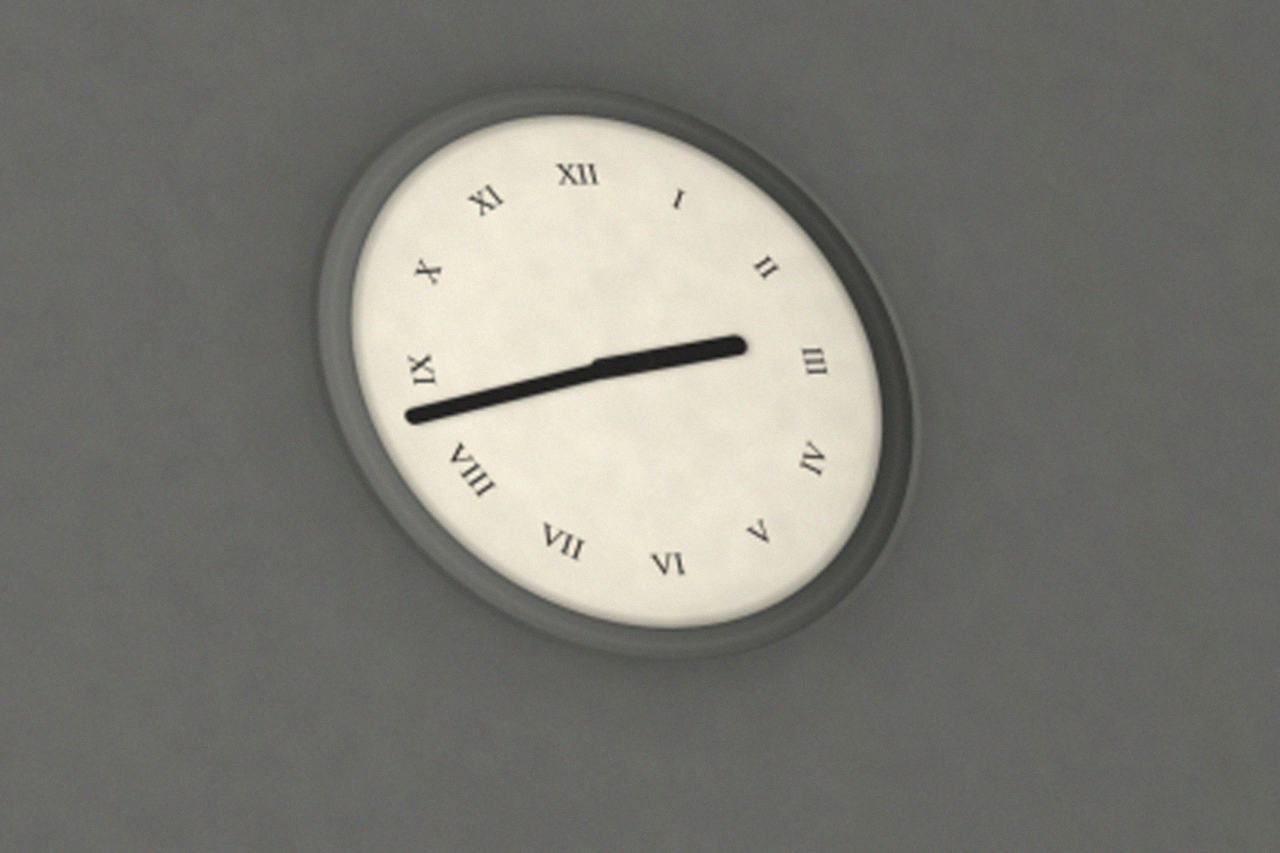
2:43
